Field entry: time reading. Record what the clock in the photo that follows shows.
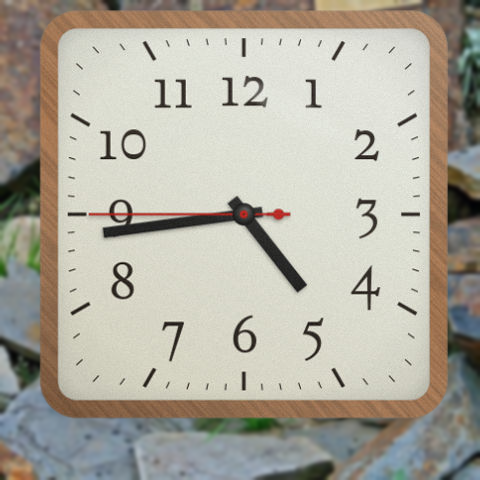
4:43:45
